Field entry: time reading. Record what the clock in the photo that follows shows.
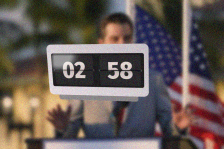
2:58
